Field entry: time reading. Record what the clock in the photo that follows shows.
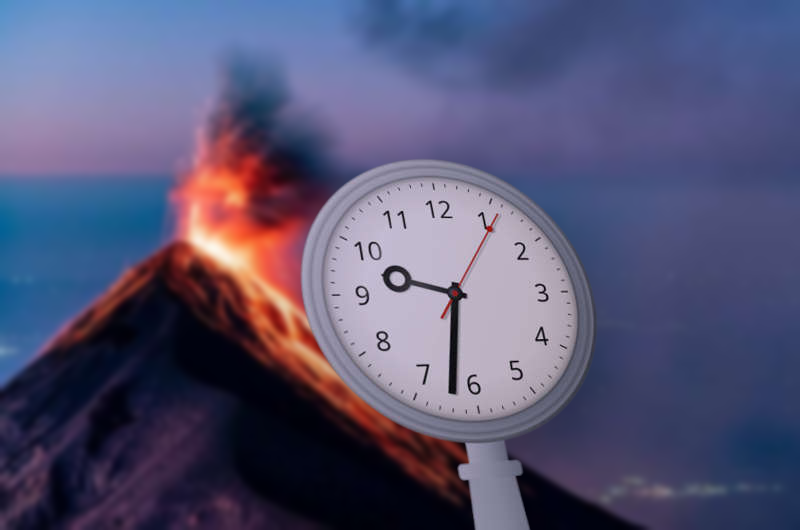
9:32:06
